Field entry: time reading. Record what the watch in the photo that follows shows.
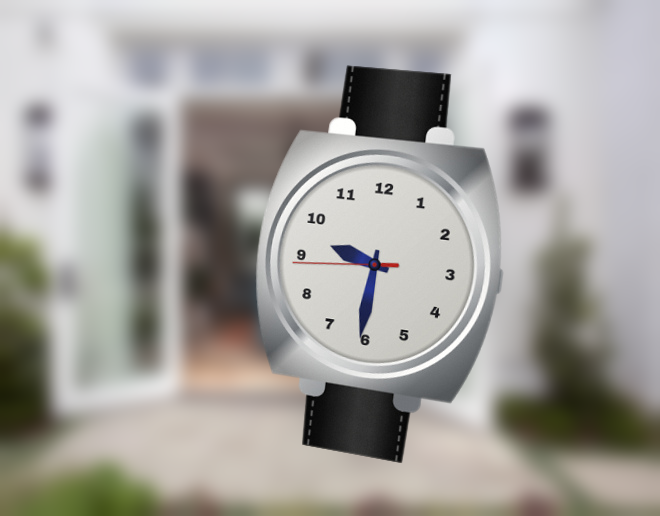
9:30:44
